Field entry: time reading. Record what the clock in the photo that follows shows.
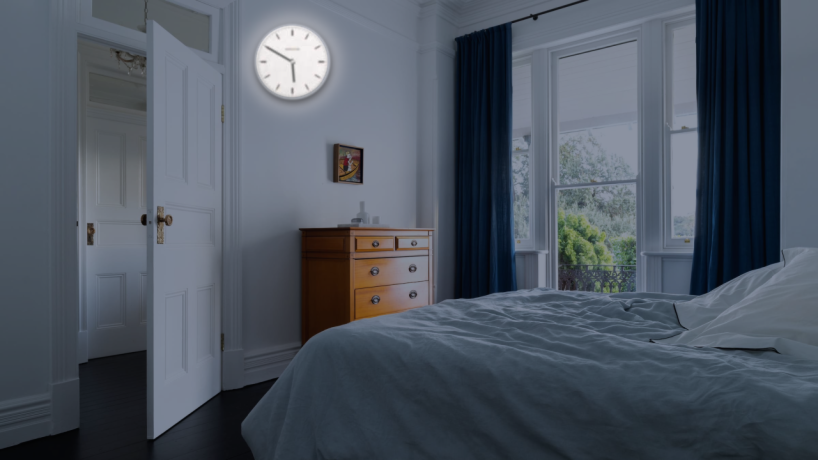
5:50
